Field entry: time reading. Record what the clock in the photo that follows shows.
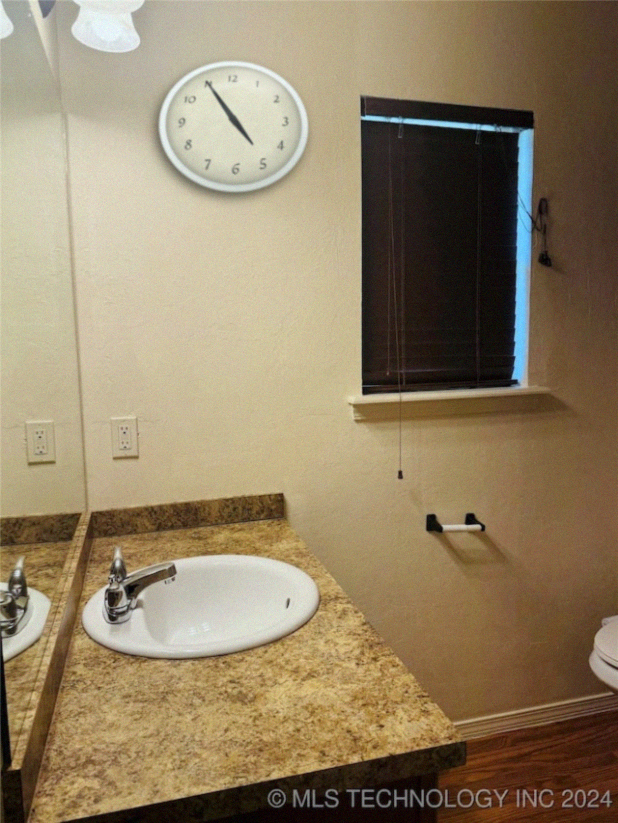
4:55
